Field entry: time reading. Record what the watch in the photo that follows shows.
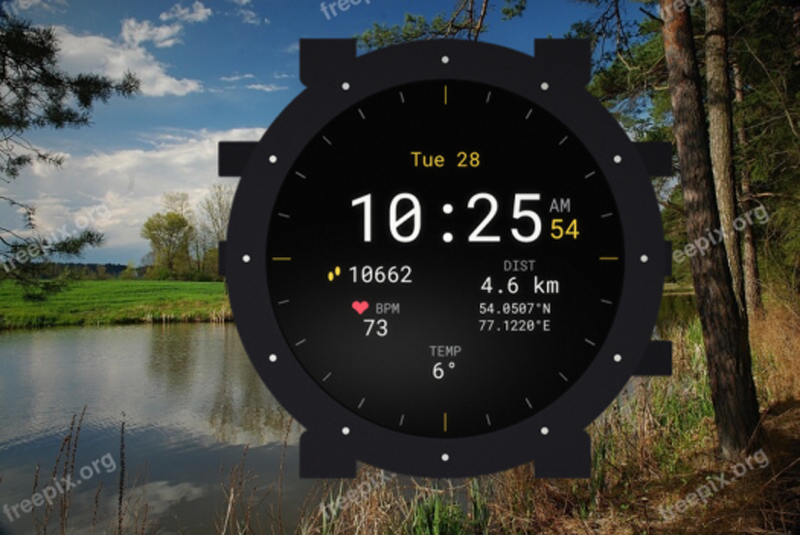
10:25:54
